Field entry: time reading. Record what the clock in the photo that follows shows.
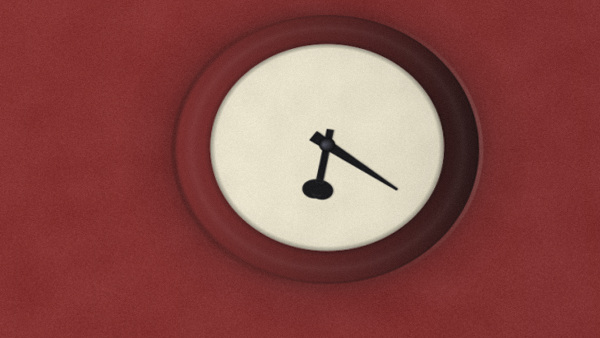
6:21
